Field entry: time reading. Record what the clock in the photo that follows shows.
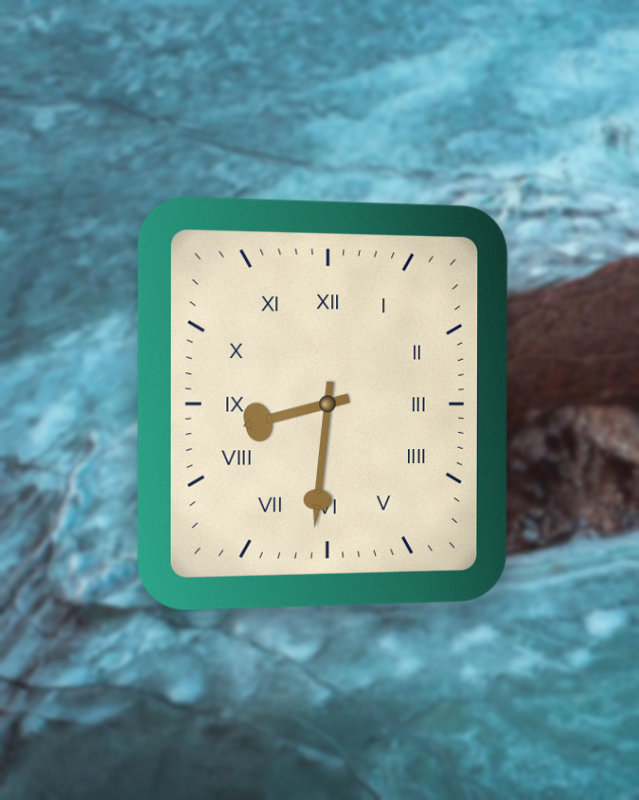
8:31
